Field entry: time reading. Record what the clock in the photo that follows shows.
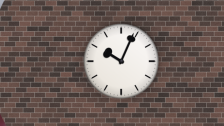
10:04
